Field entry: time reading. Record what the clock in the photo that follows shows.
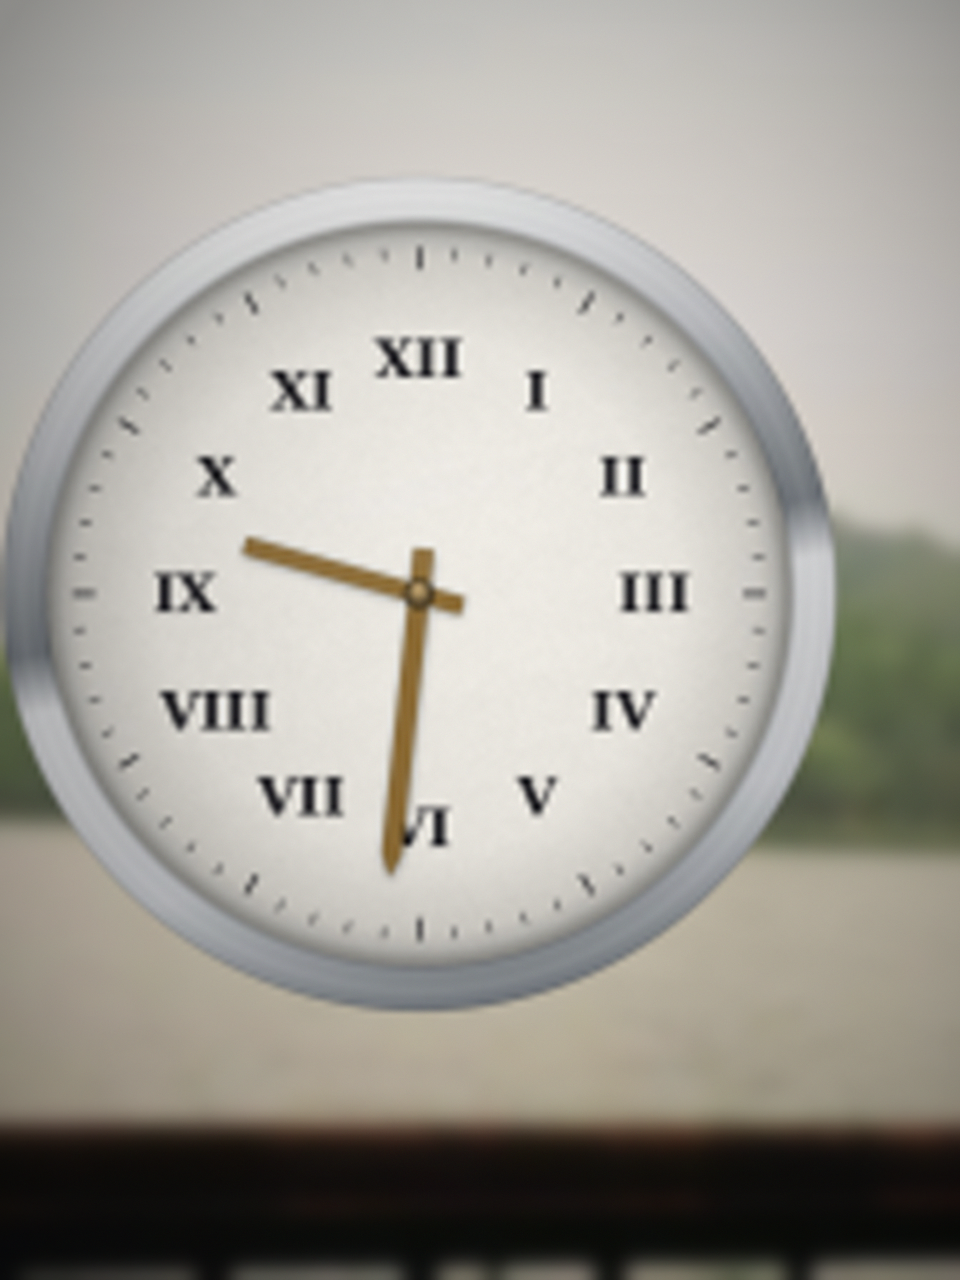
9:31
